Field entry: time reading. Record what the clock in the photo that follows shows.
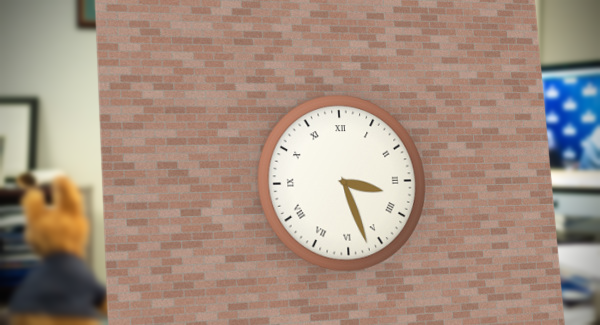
3:27
